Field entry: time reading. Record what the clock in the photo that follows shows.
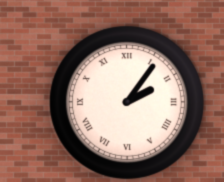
2:06
